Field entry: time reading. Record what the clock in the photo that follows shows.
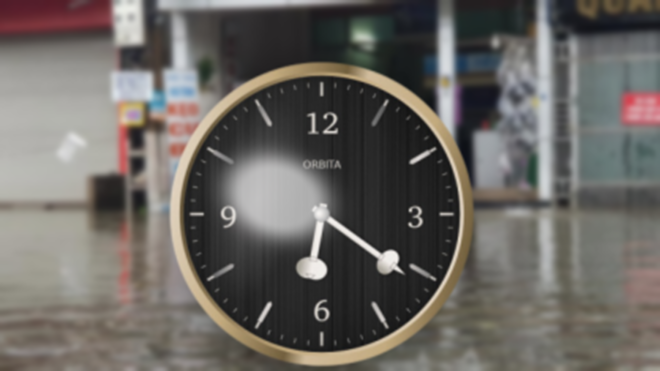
6:21
